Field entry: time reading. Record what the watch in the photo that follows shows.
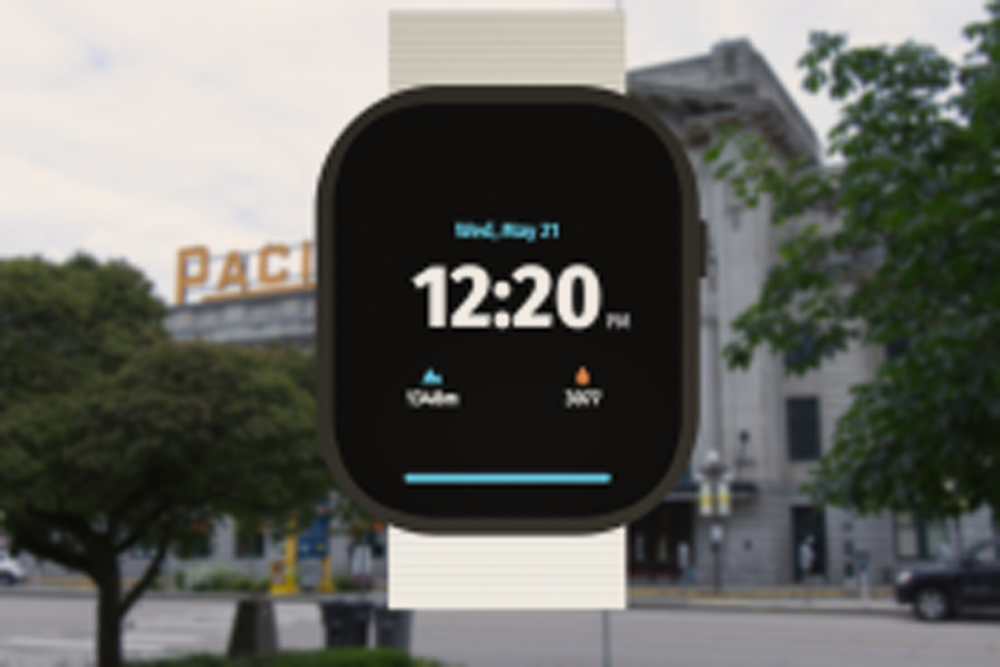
12:20
